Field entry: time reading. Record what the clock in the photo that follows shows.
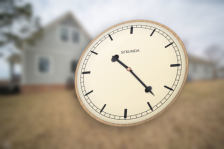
10:23
